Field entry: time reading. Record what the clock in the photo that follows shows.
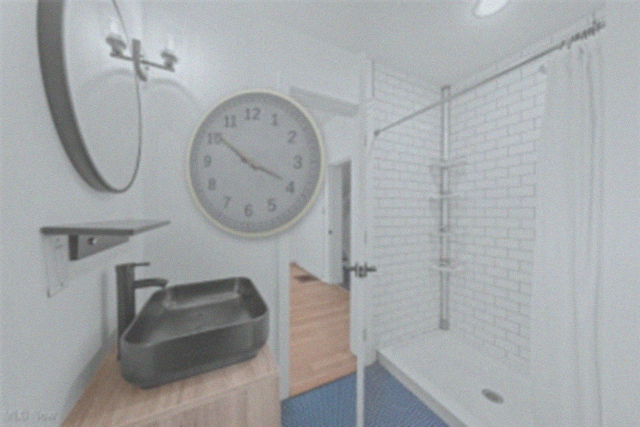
3:51
